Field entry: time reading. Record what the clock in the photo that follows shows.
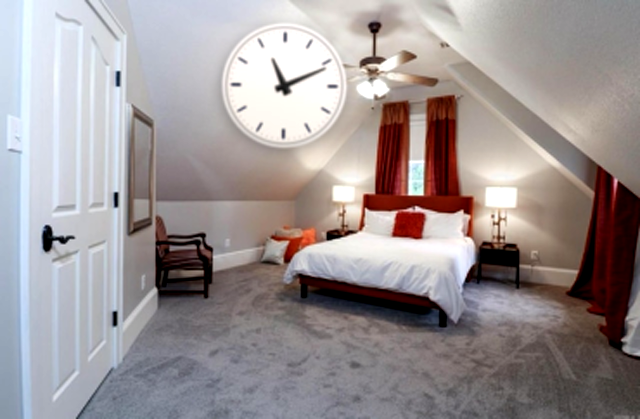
11:11
